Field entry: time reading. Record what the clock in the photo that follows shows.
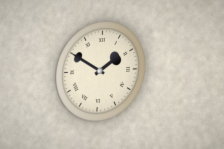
1:50
